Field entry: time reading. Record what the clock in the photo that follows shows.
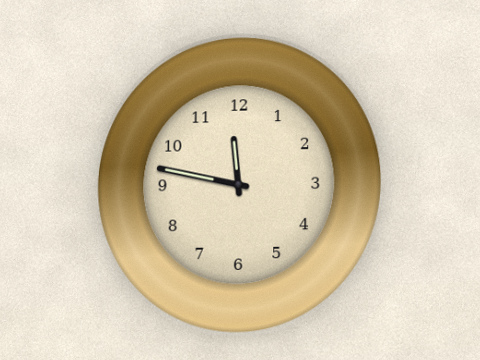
11:47
